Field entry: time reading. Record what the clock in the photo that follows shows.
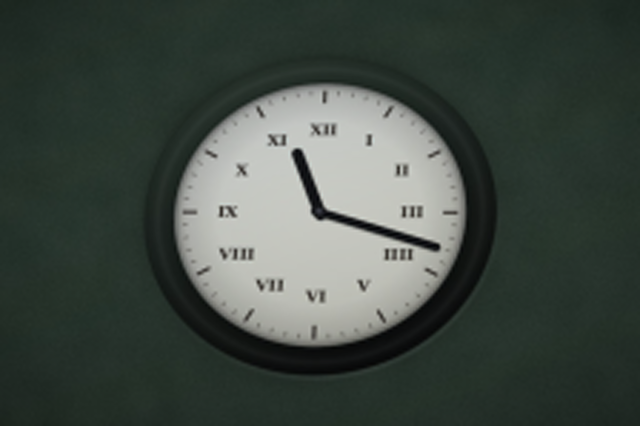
11:18
